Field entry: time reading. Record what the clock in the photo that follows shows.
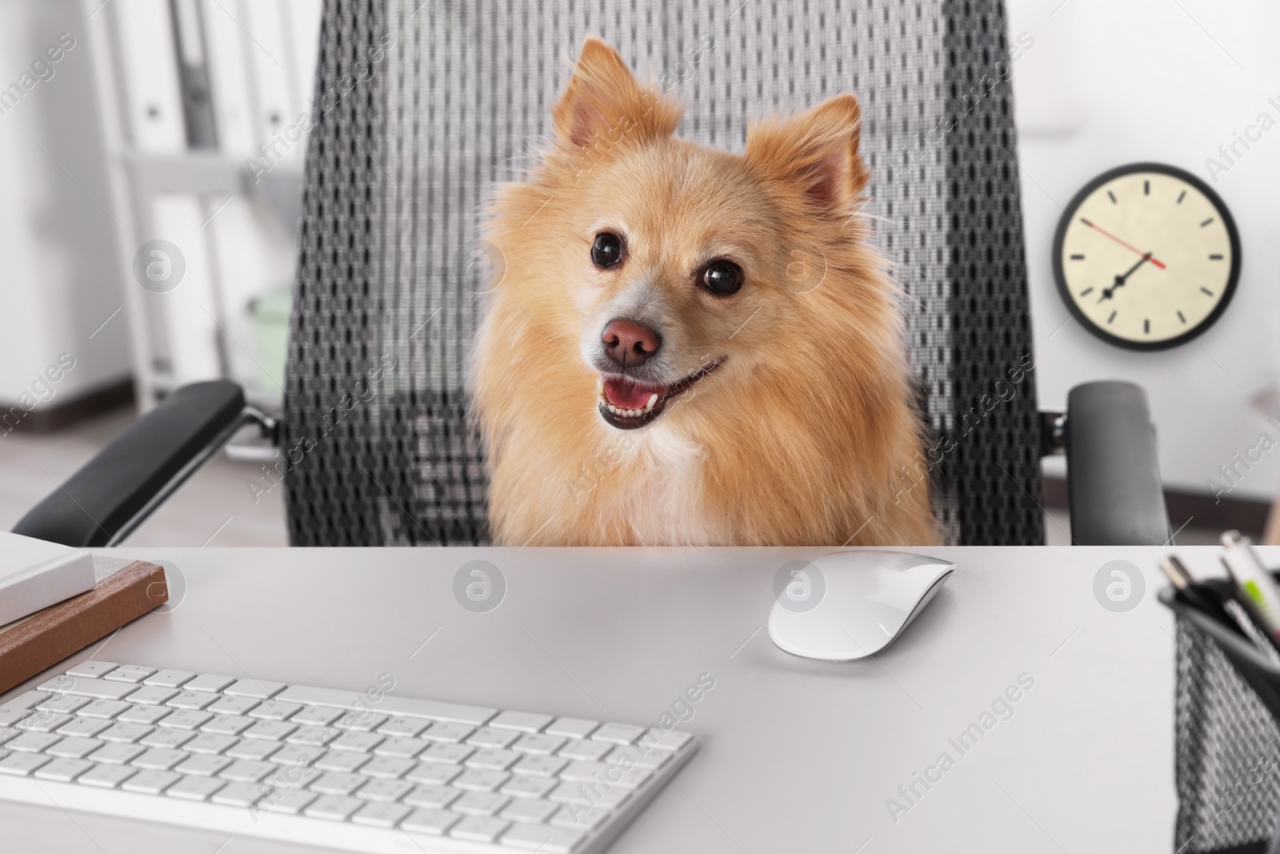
7:37:50
